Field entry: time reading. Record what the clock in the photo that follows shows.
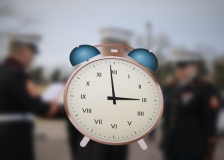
2:59
